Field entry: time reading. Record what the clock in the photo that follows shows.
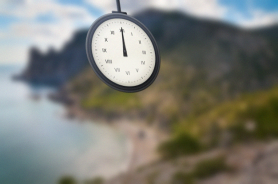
12:00
